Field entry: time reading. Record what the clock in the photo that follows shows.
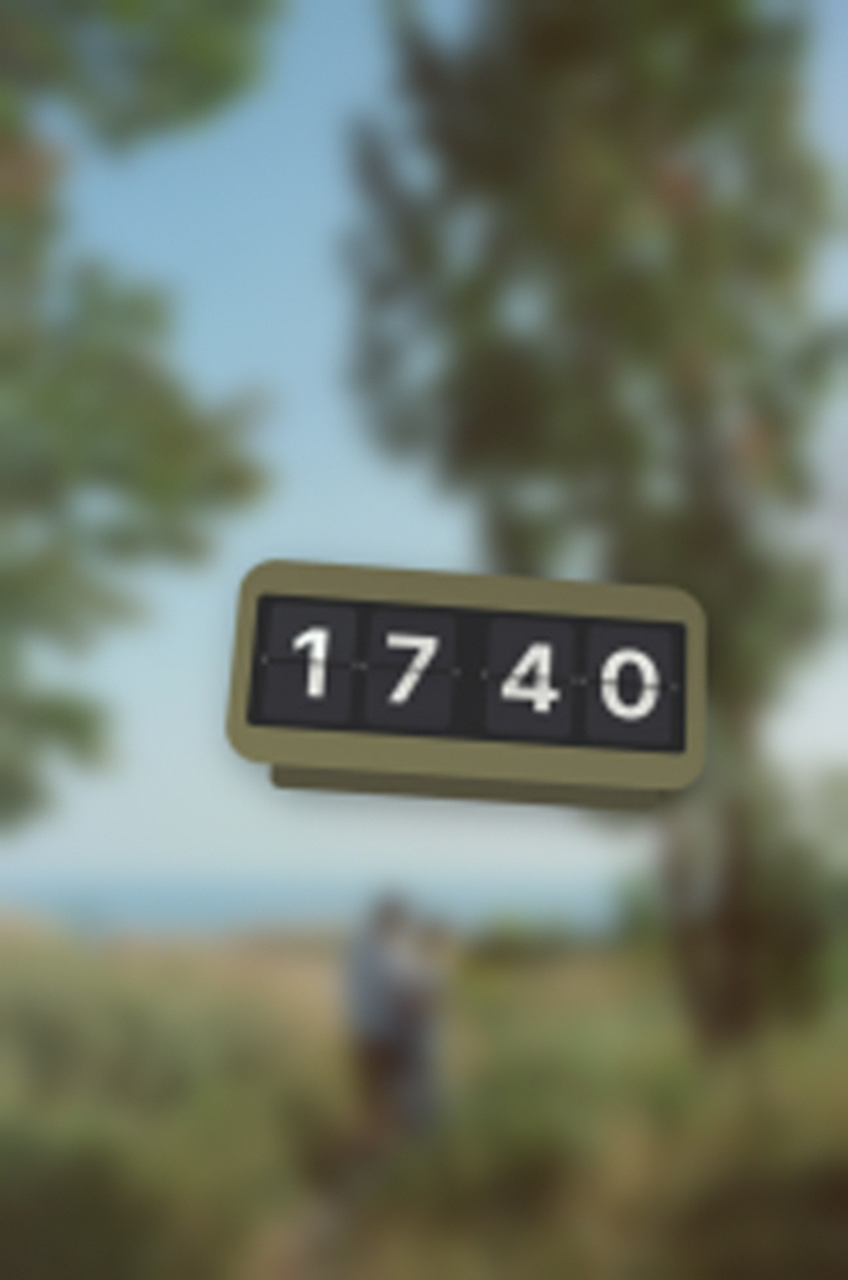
17:40
